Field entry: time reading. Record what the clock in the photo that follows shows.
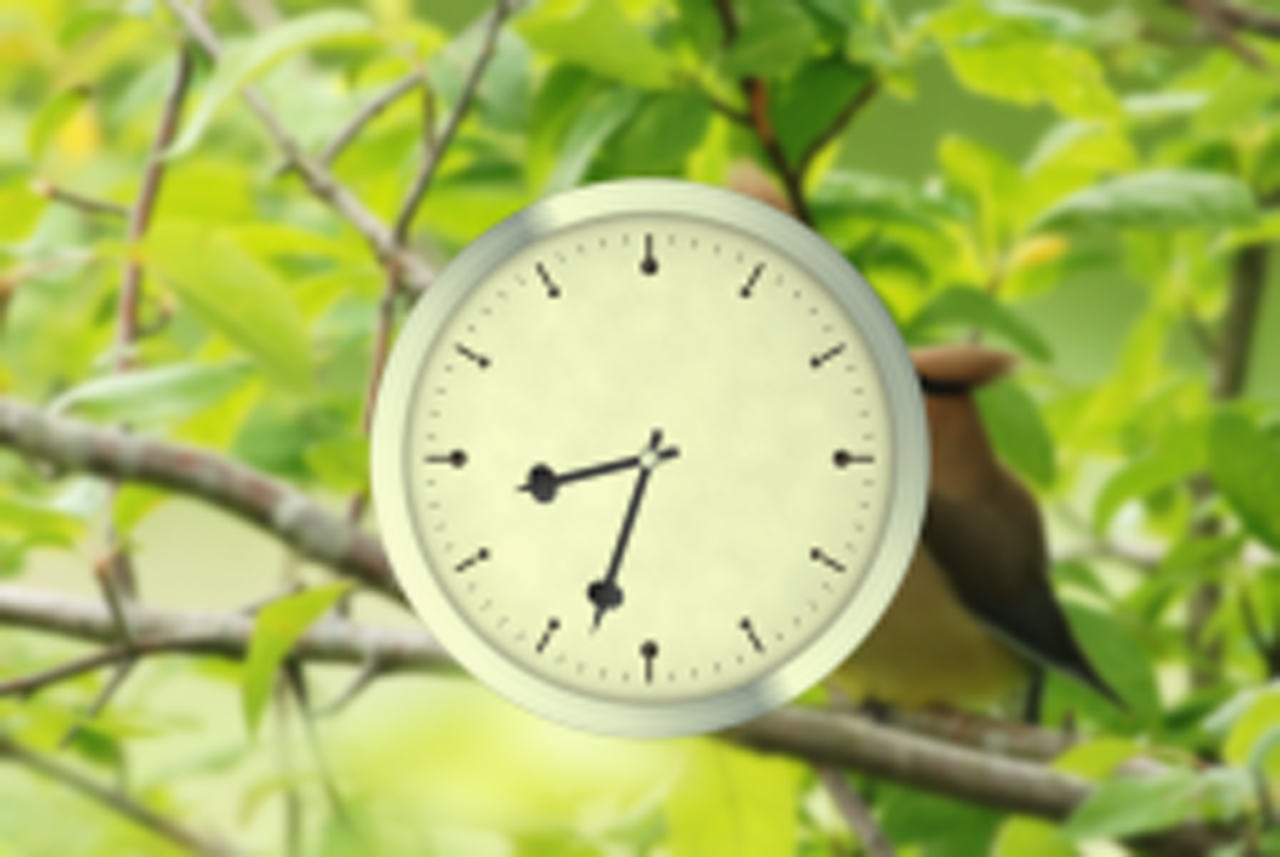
8:33
